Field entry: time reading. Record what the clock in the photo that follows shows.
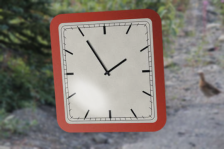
1:55
